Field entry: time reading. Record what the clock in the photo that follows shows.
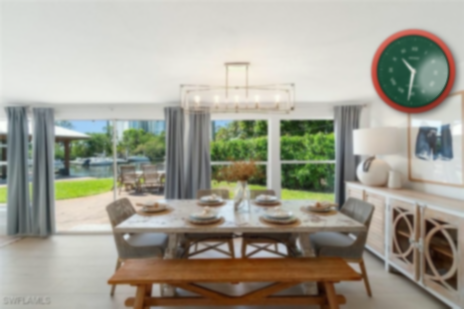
10:31
